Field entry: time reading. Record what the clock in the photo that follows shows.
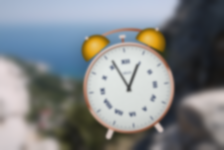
12:56
